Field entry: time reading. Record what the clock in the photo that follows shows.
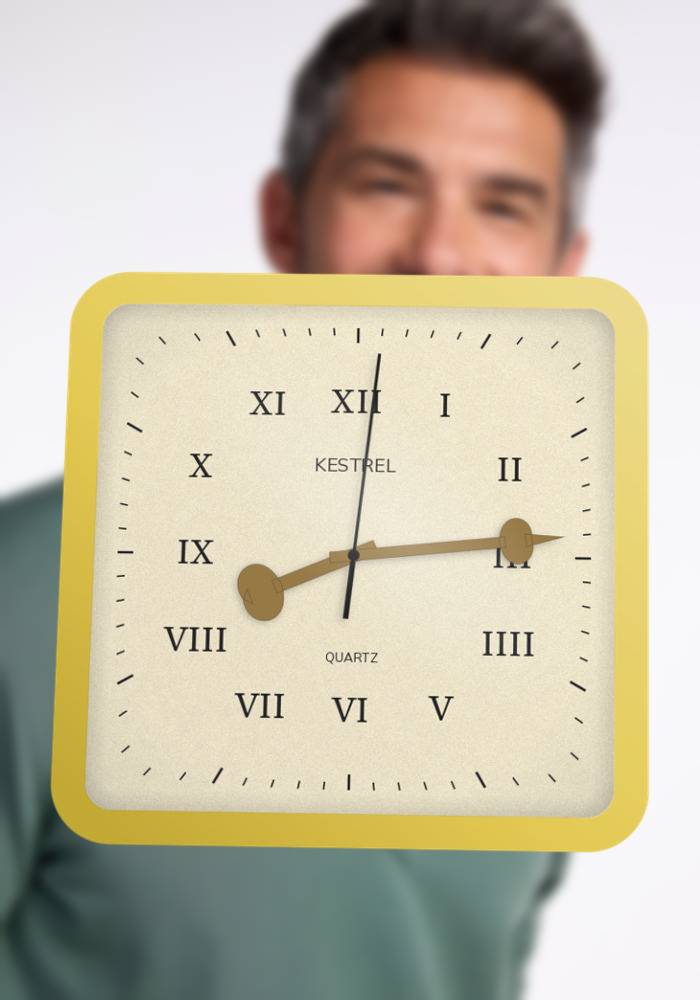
8:14:01
